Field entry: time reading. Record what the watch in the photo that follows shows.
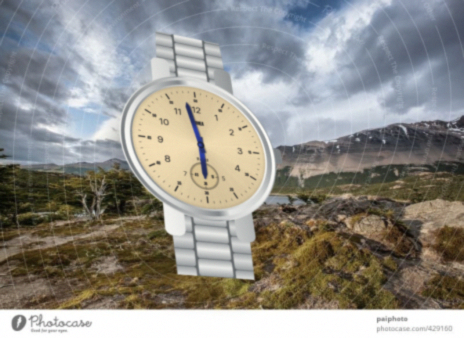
5:58
